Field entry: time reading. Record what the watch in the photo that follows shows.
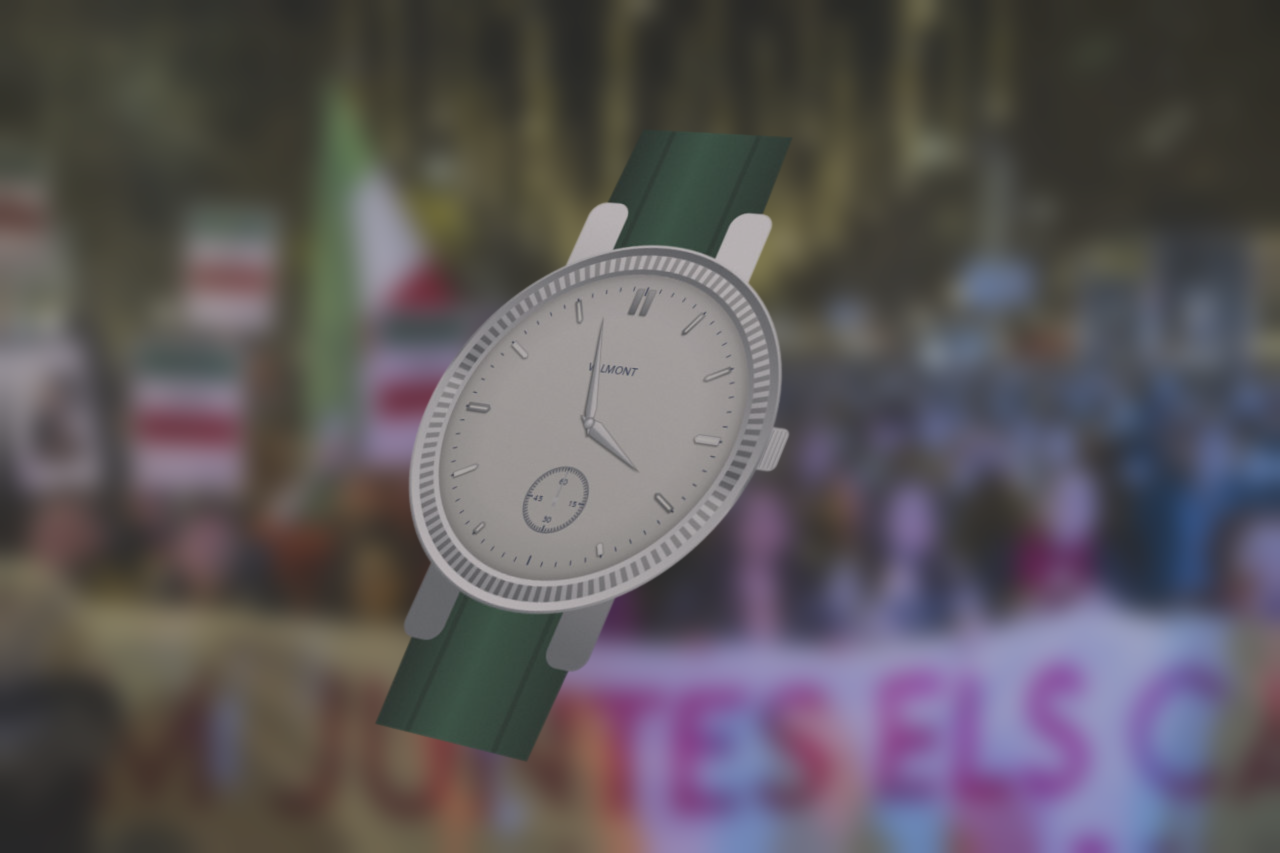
3:57
